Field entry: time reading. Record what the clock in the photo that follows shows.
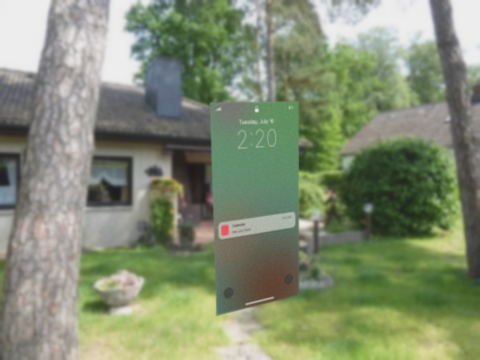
2:20
